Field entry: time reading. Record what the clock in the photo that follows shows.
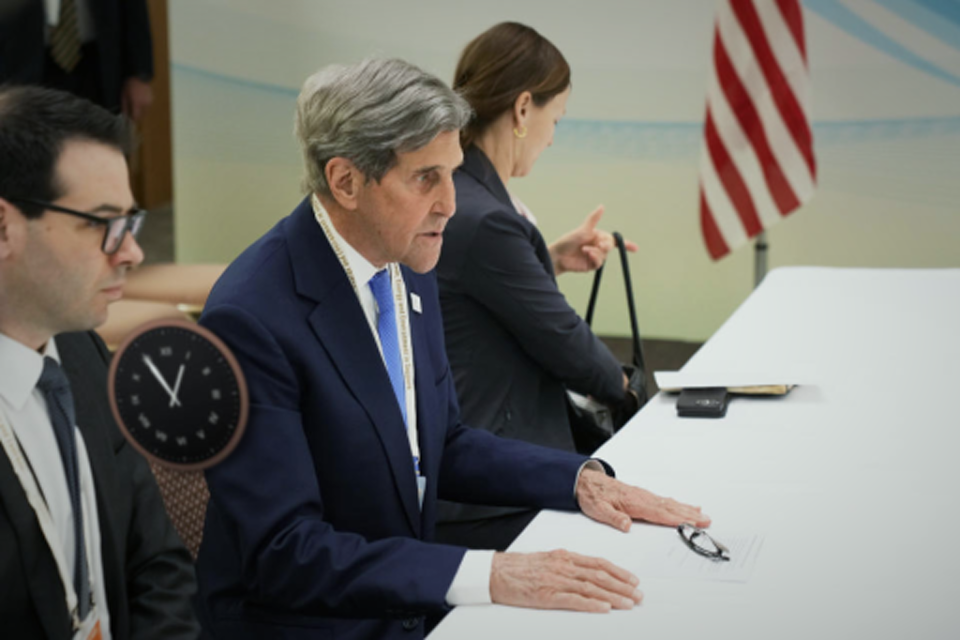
12:55
